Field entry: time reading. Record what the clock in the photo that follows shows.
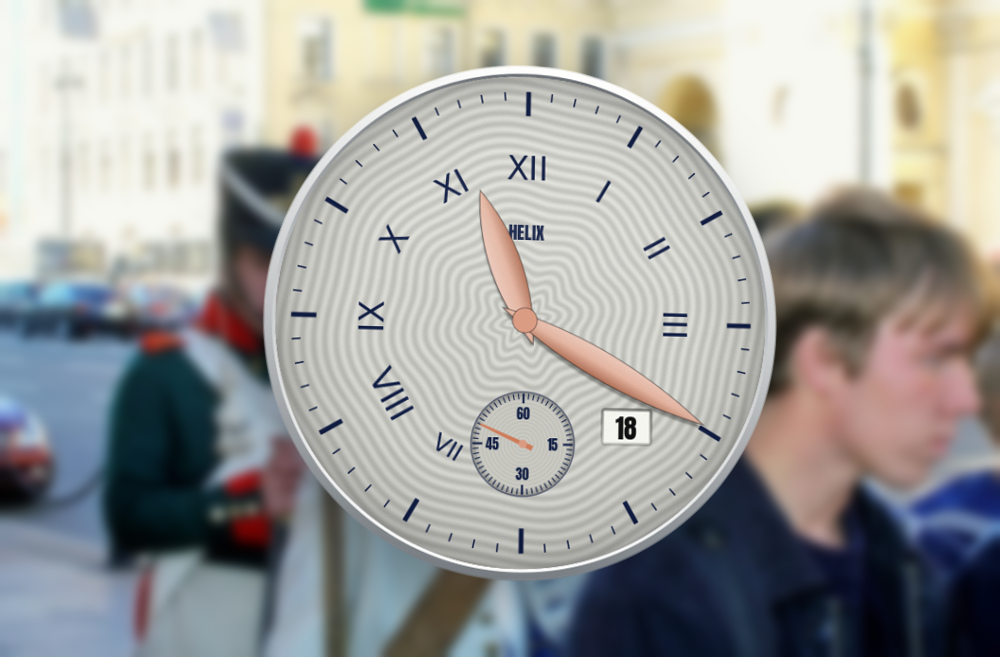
11:19:49
